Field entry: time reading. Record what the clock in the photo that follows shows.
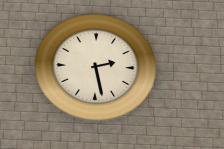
2:28
